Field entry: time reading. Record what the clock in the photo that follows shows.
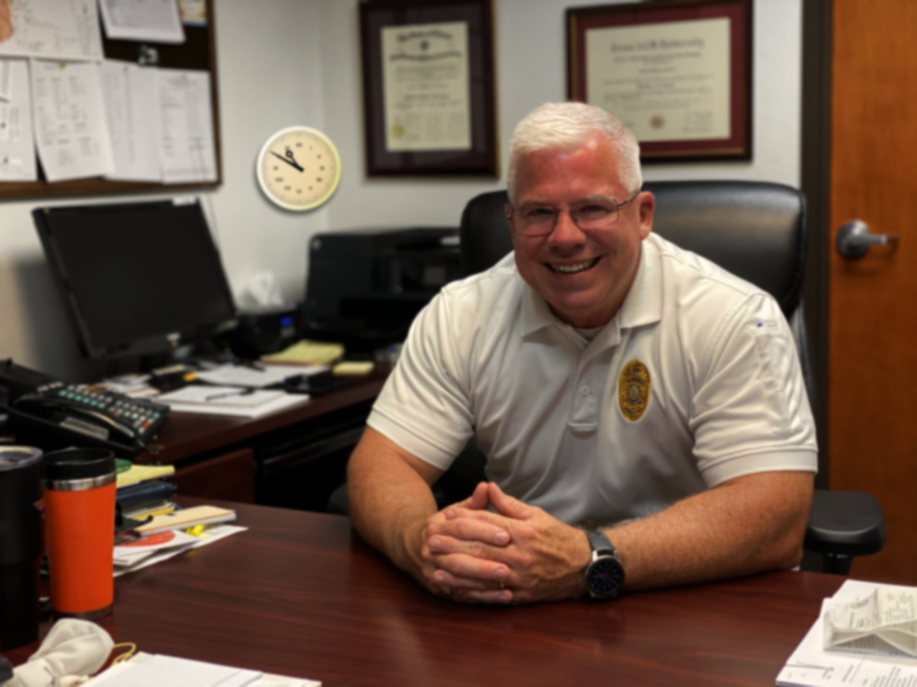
10:50
